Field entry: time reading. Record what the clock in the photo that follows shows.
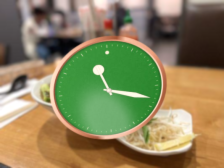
11:18
